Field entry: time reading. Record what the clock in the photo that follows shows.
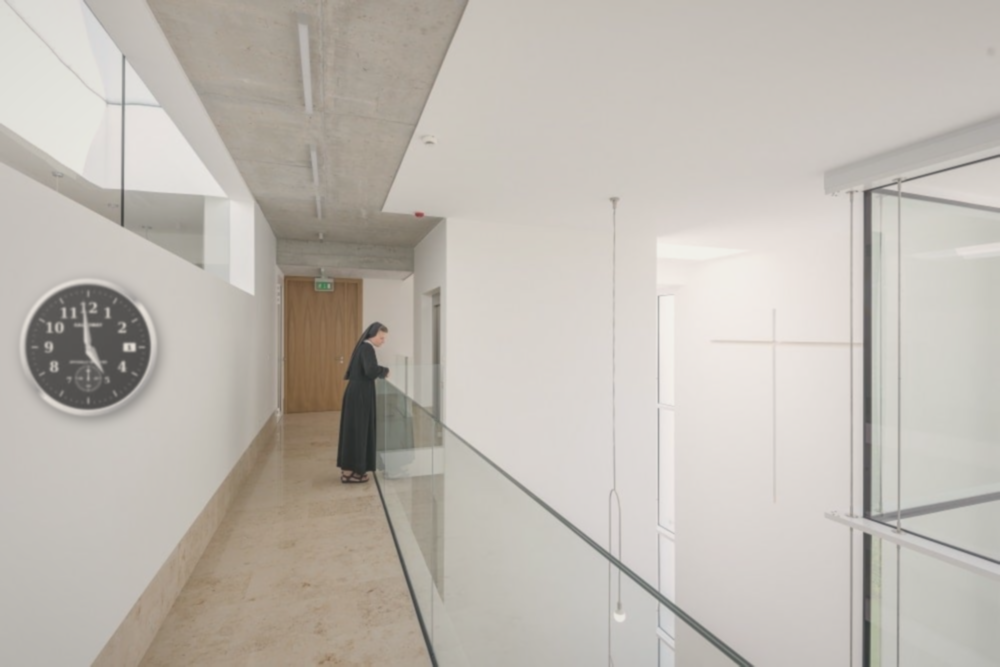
4:59
